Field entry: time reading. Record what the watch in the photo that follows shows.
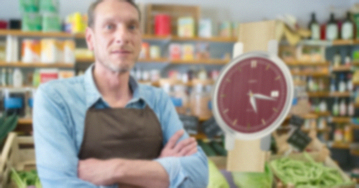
5:17
